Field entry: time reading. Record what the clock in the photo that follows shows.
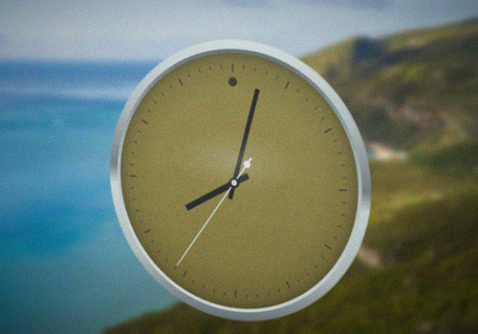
8:02:36
